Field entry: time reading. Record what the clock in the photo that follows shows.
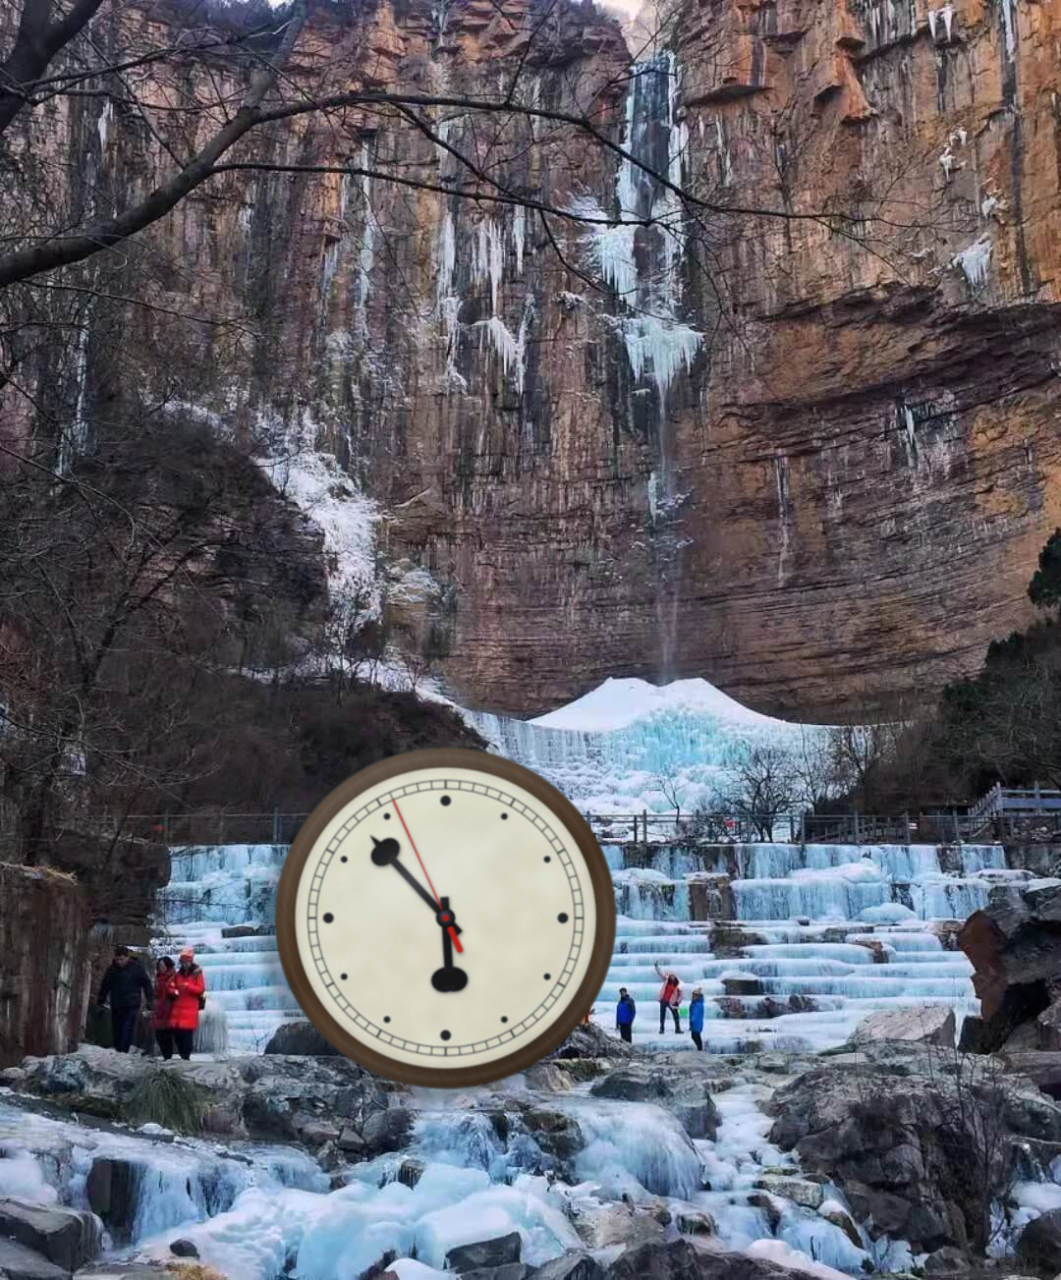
5:52:56
